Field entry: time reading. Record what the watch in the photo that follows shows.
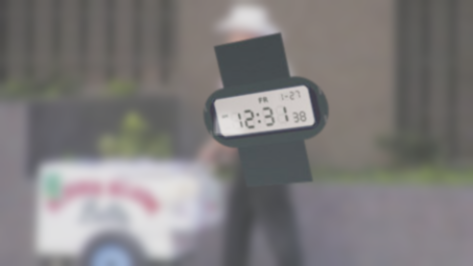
12:31
